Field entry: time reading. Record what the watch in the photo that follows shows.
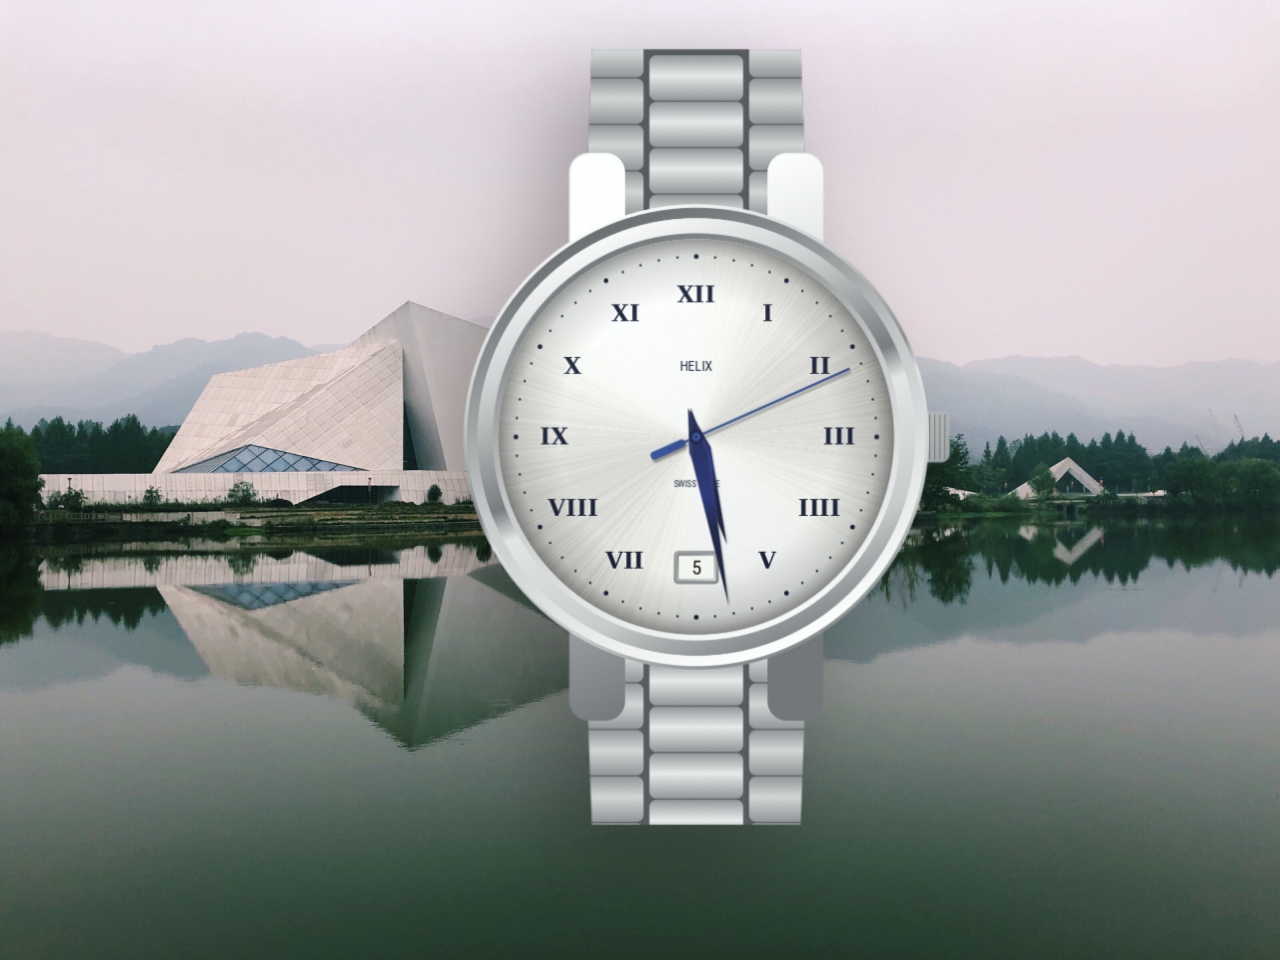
5:28:11
